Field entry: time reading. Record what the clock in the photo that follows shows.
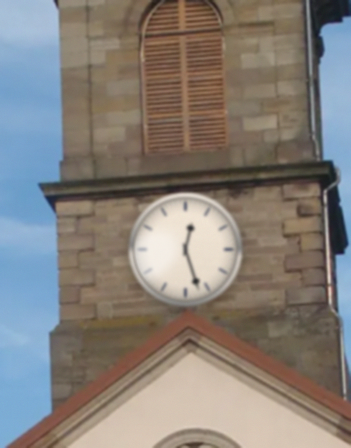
12:27
